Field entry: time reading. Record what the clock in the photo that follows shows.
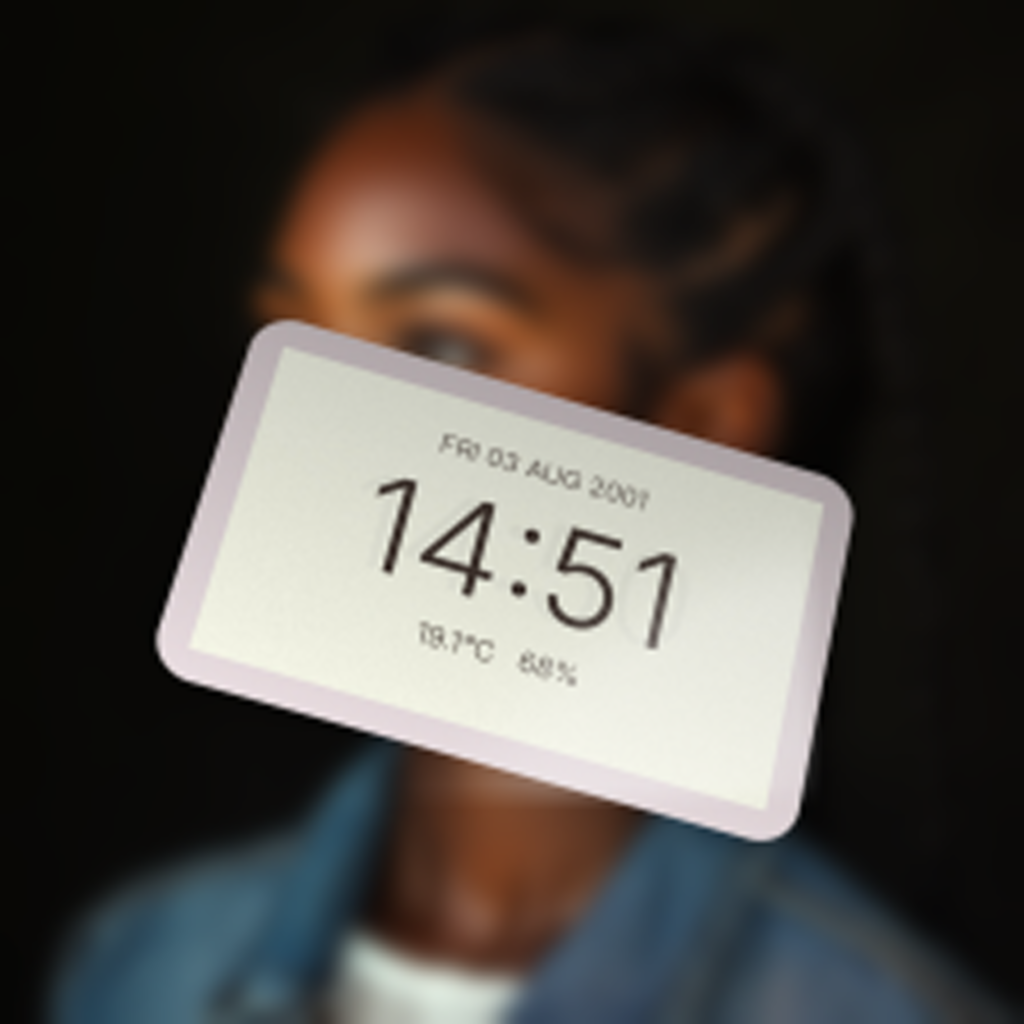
14:51
